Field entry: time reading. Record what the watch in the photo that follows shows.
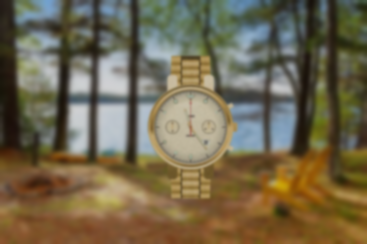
11:24
